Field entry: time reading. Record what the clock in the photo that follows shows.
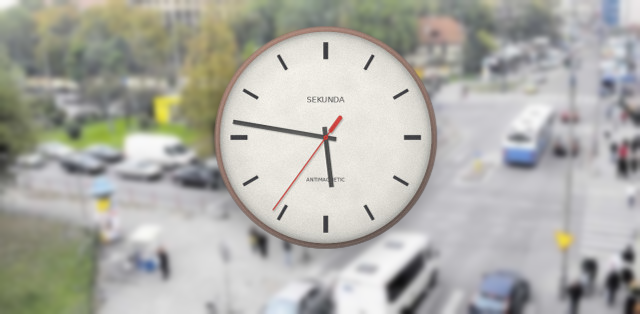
5:46:36
